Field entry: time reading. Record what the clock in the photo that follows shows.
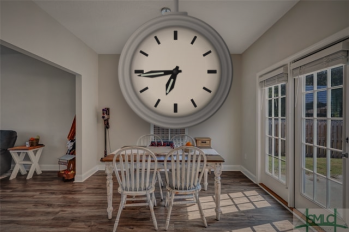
6:44
